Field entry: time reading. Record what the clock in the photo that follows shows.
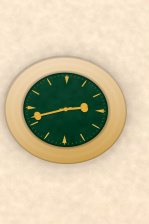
2:42
